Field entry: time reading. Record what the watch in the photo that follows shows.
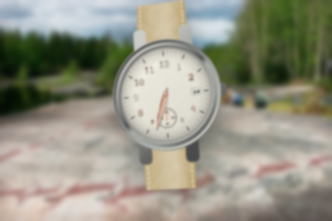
6:33
